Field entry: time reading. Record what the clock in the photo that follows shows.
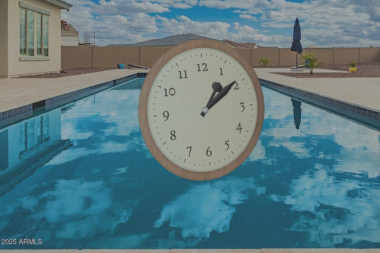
1:09
